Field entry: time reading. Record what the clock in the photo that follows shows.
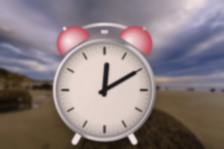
12:10
